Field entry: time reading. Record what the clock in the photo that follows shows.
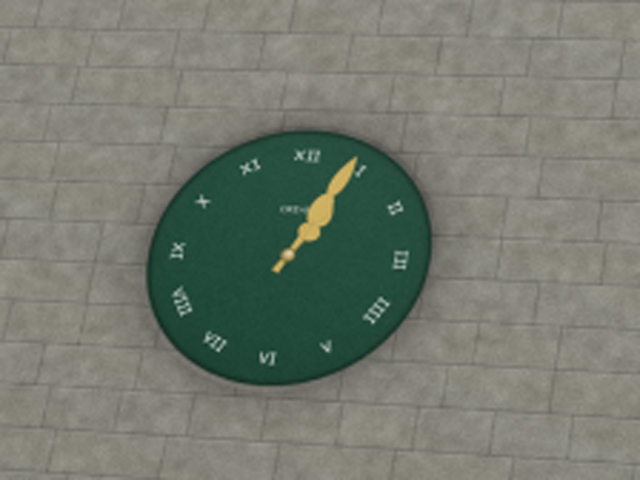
1:04
